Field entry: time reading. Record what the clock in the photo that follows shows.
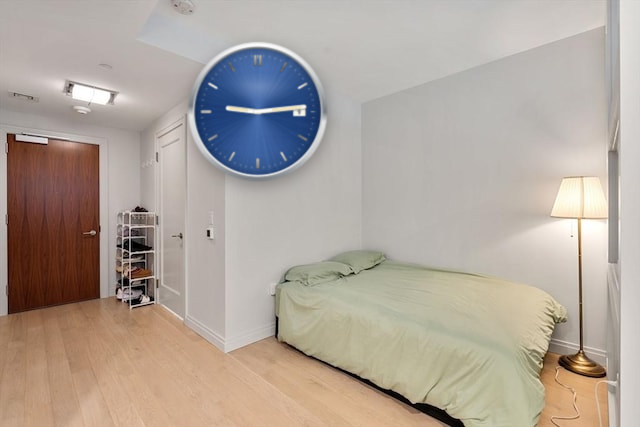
9:14
